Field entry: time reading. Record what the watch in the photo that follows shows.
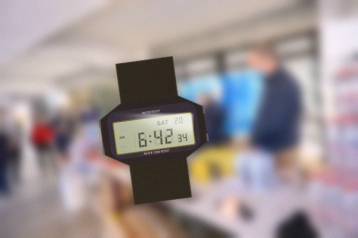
6:42:34
